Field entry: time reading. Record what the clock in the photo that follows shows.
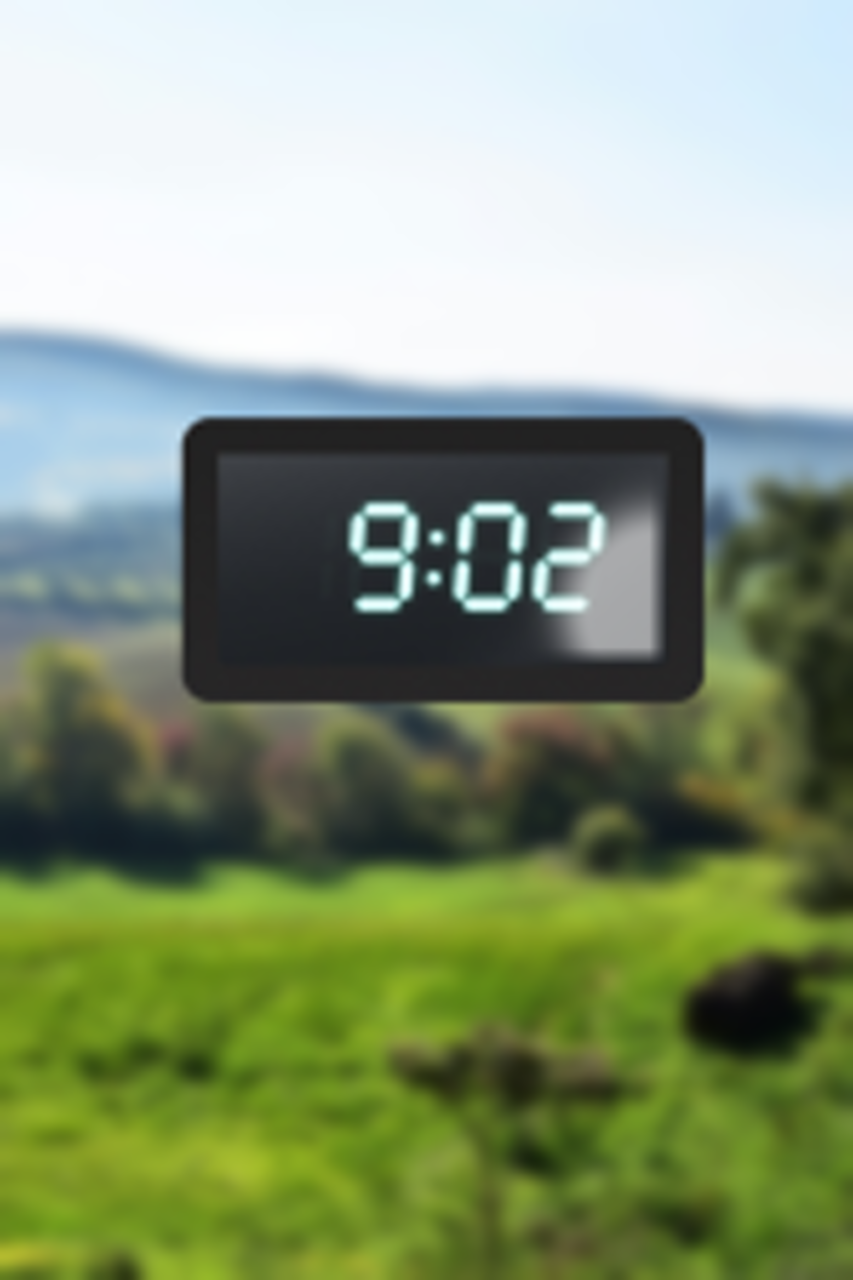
9:02
